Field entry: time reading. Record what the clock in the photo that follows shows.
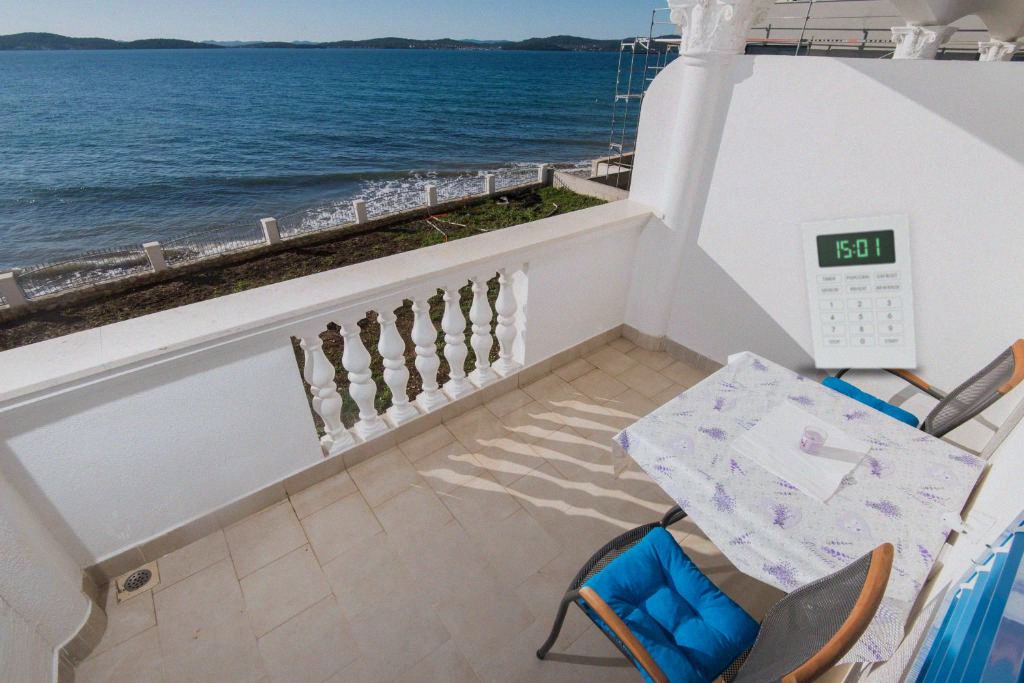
15:01
